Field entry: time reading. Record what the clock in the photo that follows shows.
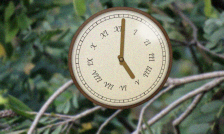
5:01
